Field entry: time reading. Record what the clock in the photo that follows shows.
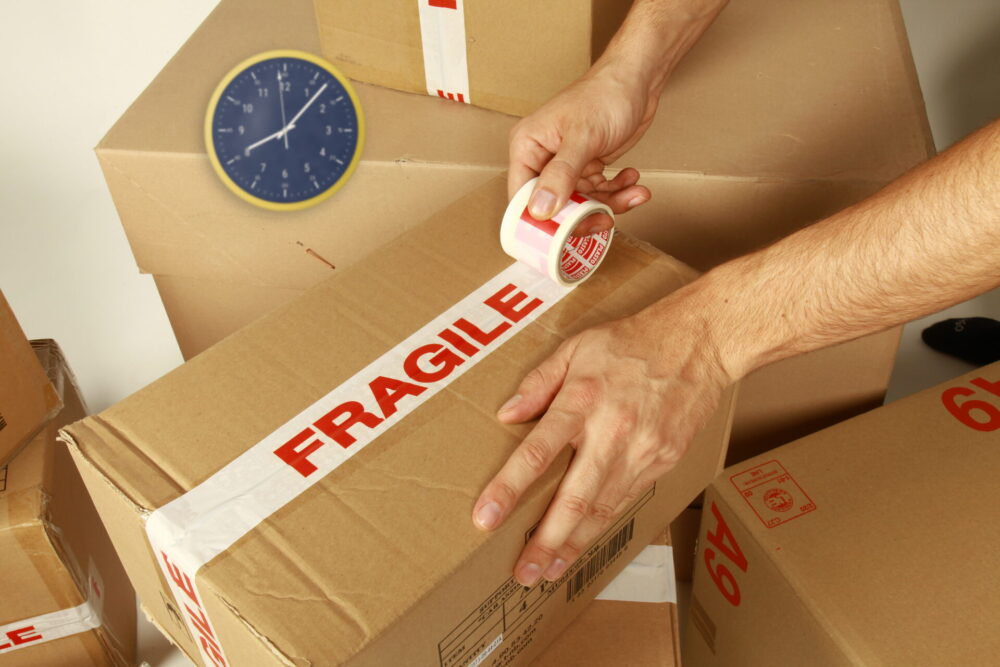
8:06:59
